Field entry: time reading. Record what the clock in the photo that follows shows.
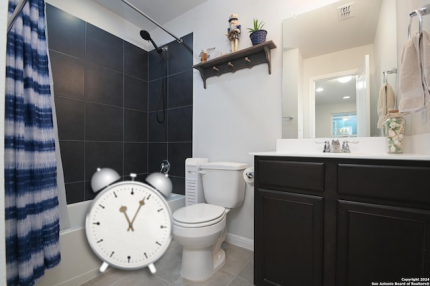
11:04
